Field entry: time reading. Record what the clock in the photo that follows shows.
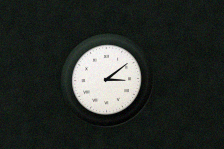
3:09
